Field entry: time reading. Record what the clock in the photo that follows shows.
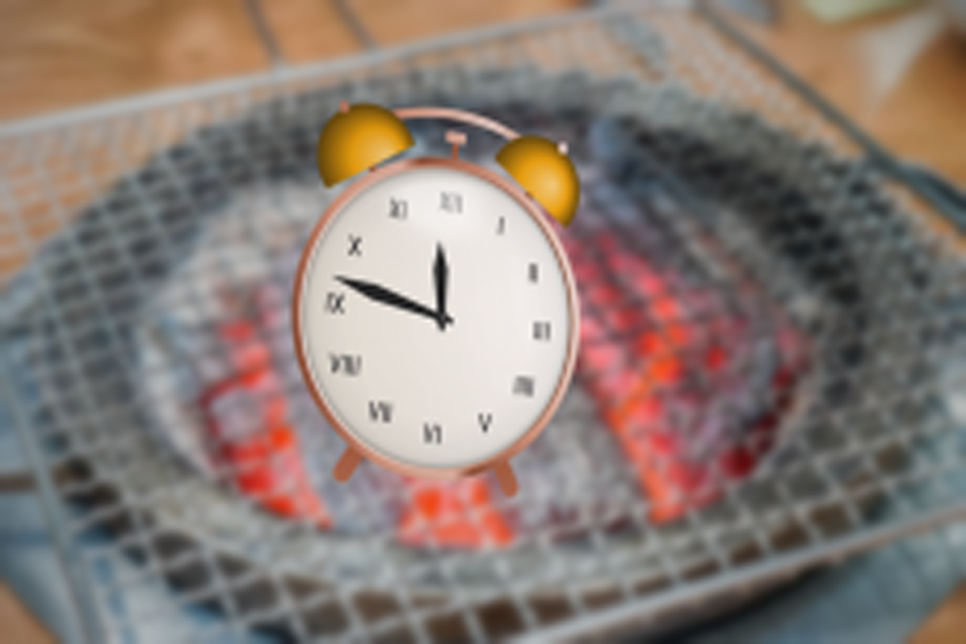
11:47
